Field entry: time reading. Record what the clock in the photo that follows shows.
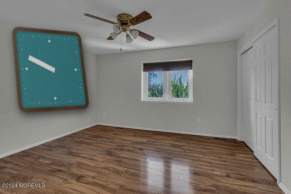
9:49
